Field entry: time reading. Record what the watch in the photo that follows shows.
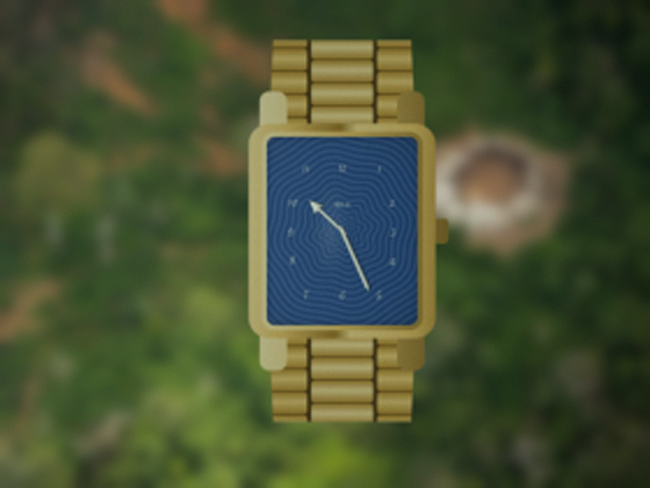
10:26
